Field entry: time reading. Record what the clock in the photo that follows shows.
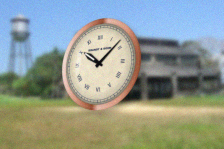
10:08
